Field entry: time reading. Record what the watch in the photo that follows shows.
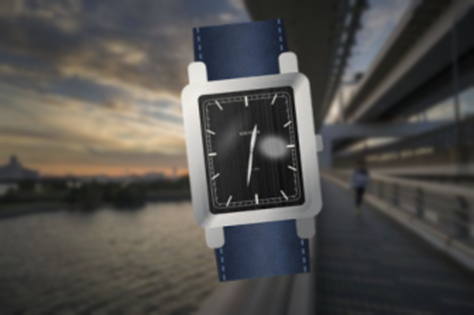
12:32
